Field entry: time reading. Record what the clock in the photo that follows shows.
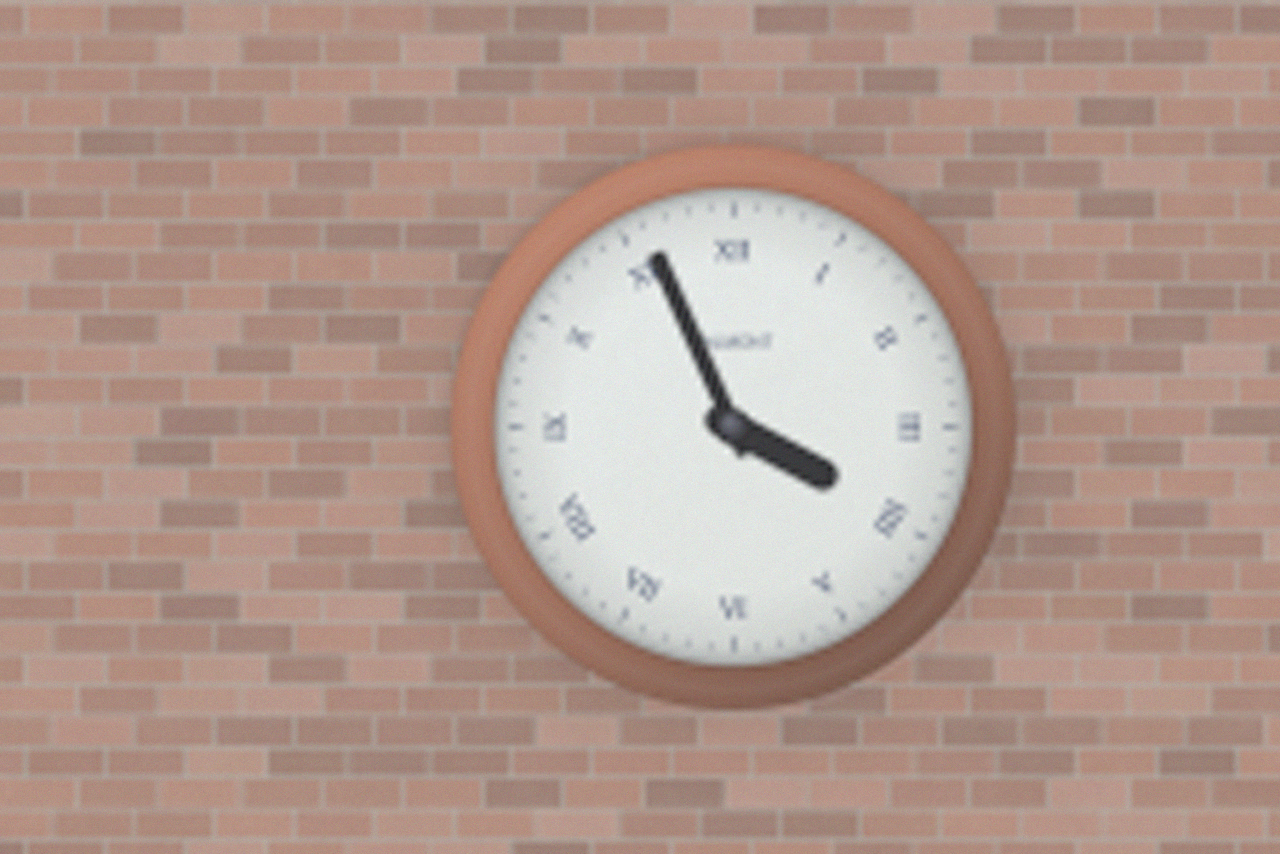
3:56
